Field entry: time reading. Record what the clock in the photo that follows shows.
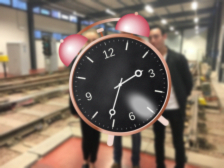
2:36
